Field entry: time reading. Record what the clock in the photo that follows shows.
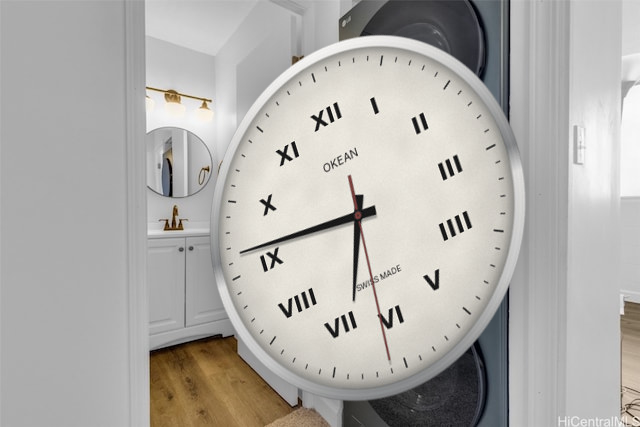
6:46:31
